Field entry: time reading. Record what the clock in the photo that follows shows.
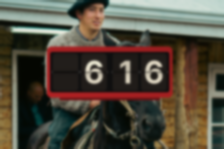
6:16
